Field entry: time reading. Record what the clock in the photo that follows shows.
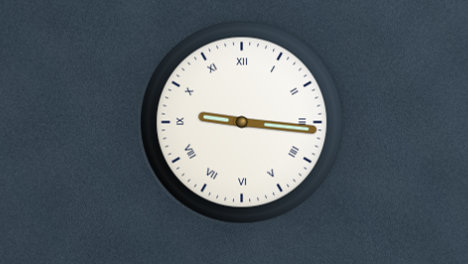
9:16
